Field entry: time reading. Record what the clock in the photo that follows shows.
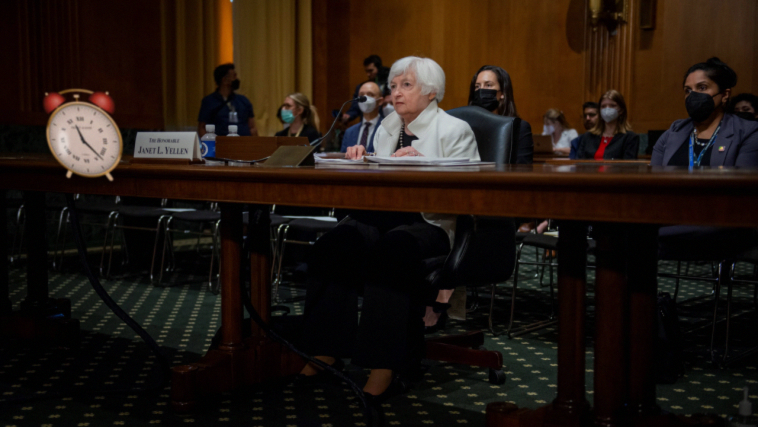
11:23
